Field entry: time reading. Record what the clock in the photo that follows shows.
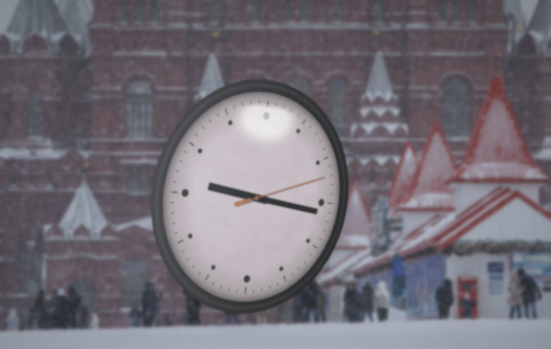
9:16:12
